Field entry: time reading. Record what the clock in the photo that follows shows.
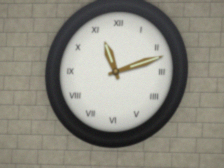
11:12
